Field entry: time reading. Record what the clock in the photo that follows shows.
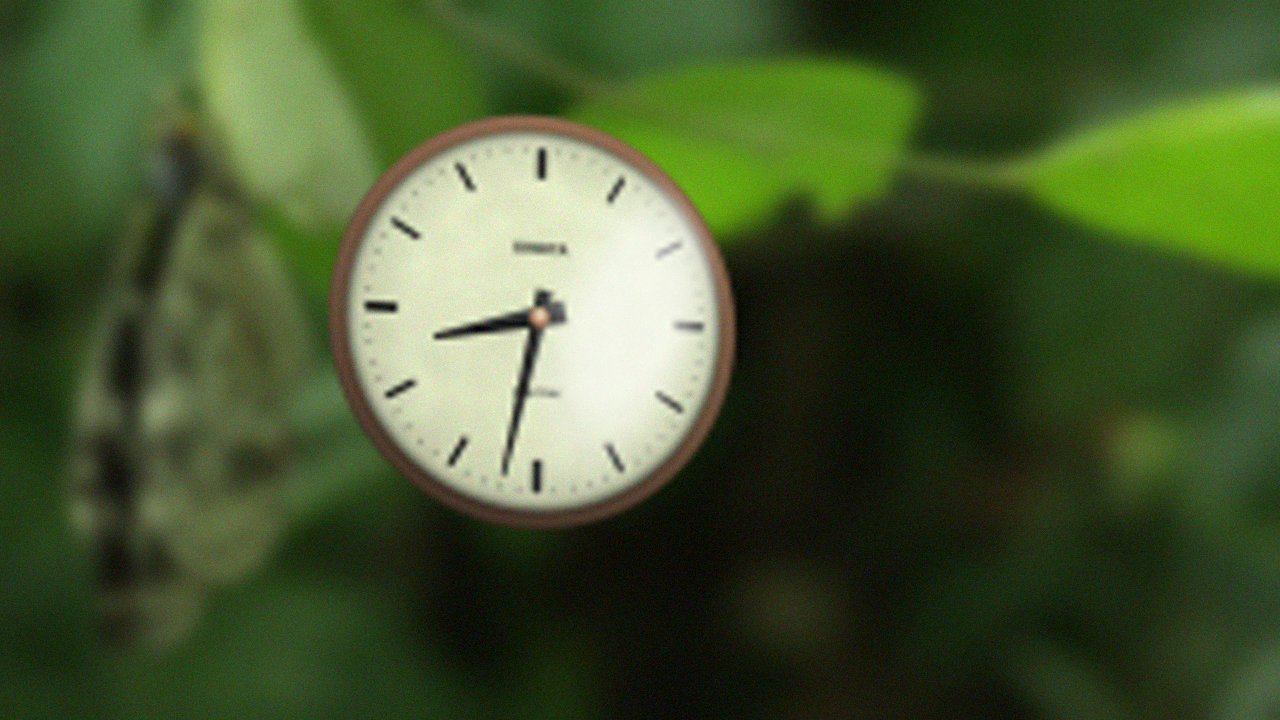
8:32
